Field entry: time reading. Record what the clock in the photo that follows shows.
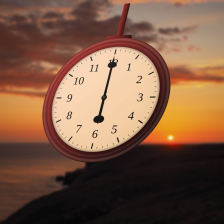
6:00
